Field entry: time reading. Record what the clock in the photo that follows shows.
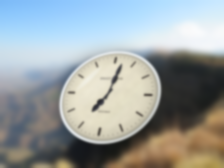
7:02
